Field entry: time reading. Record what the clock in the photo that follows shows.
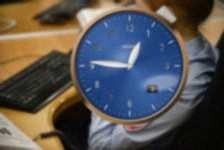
12:46
